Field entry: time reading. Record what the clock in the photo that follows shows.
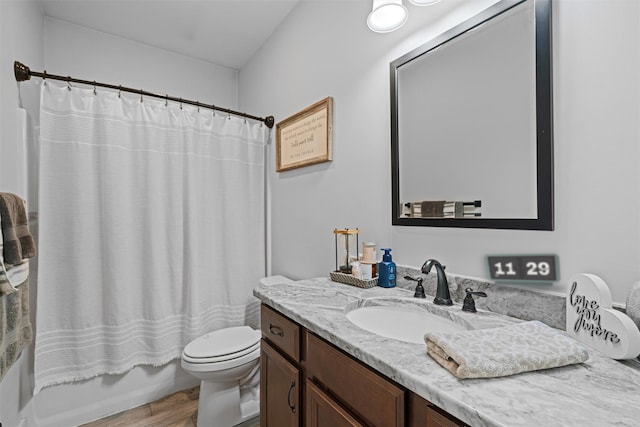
11:29
